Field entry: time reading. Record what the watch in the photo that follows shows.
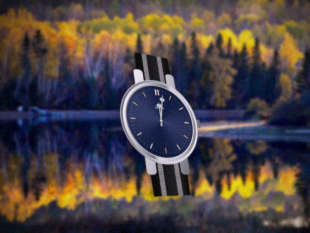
12:02
